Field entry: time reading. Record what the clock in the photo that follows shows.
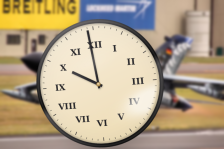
9:59
